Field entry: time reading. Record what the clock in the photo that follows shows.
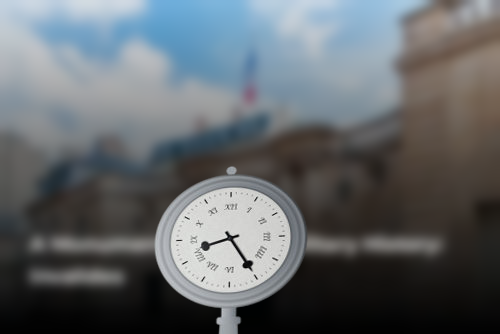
8:25
